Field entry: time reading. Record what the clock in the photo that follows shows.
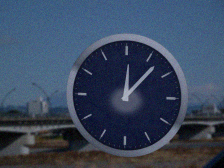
12:07
